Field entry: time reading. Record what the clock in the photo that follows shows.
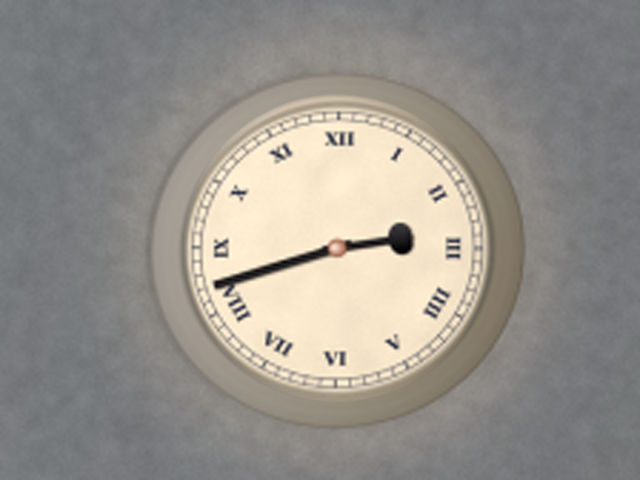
2:42
